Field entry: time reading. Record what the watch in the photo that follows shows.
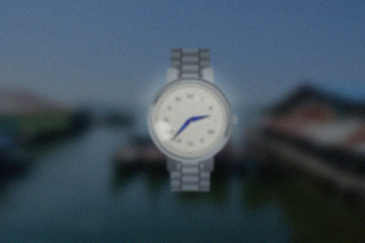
2:37
